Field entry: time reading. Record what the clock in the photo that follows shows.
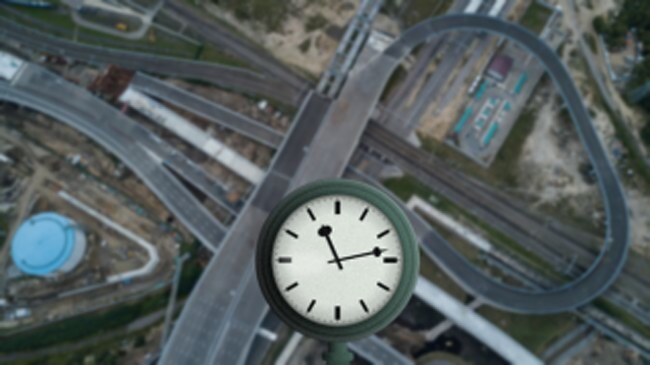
11:13
